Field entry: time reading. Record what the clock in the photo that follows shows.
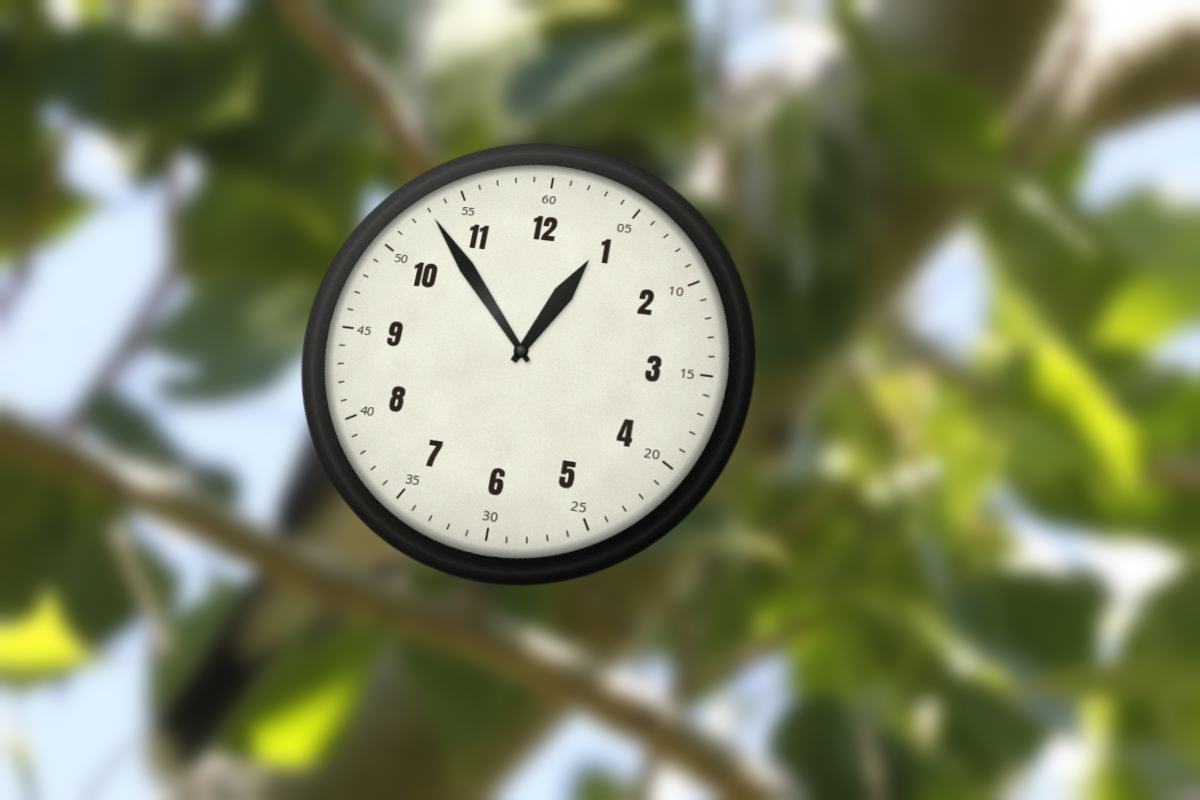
12:53
